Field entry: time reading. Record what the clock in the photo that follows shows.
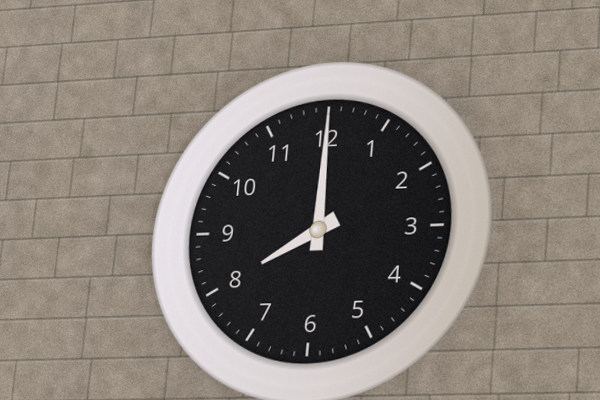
8:00
